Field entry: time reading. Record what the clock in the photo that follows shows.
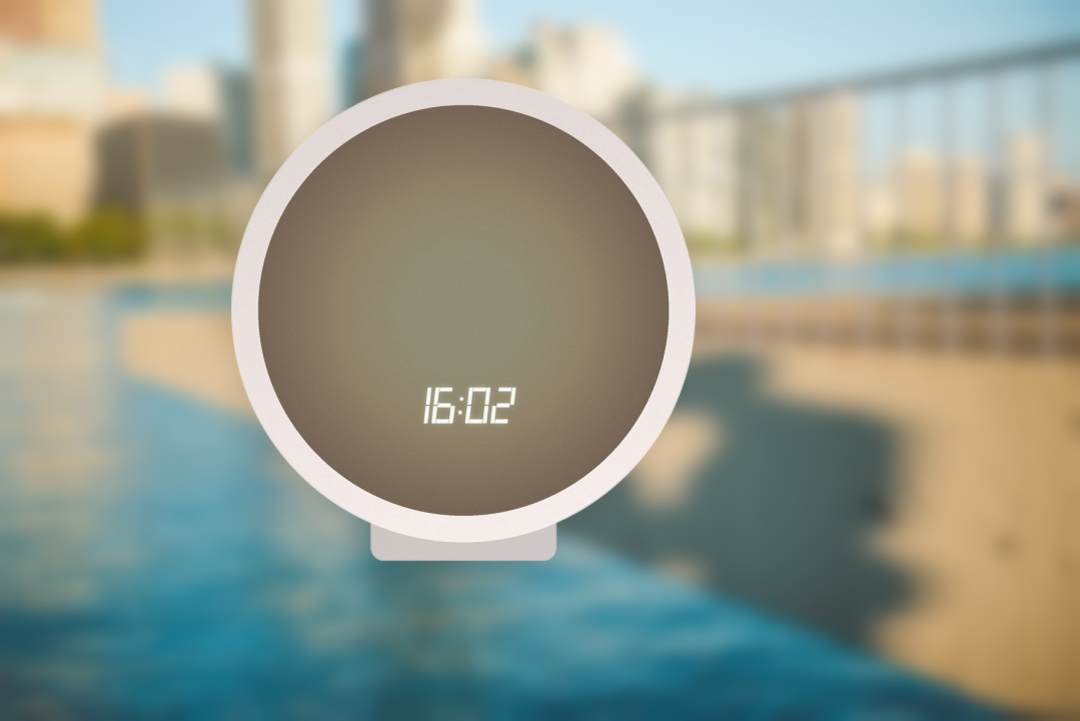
16:02
